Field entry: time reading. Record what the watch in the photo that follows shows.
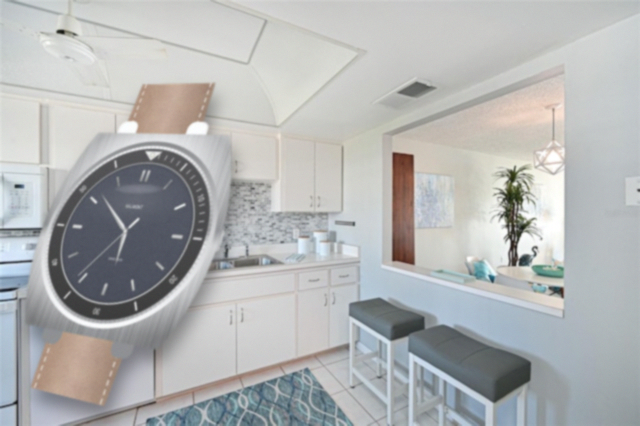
5:51:36
